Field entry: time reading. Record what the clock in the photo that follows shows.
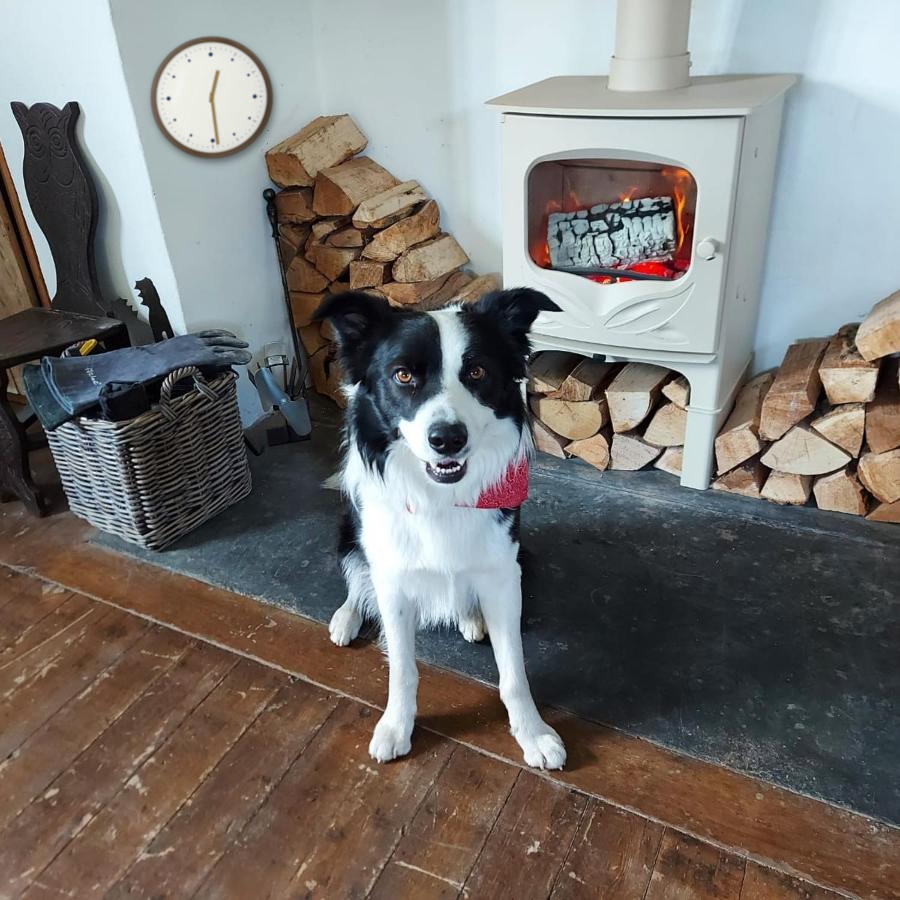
12:29
